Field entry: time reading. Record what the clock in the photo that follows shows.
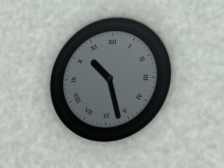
10:27
